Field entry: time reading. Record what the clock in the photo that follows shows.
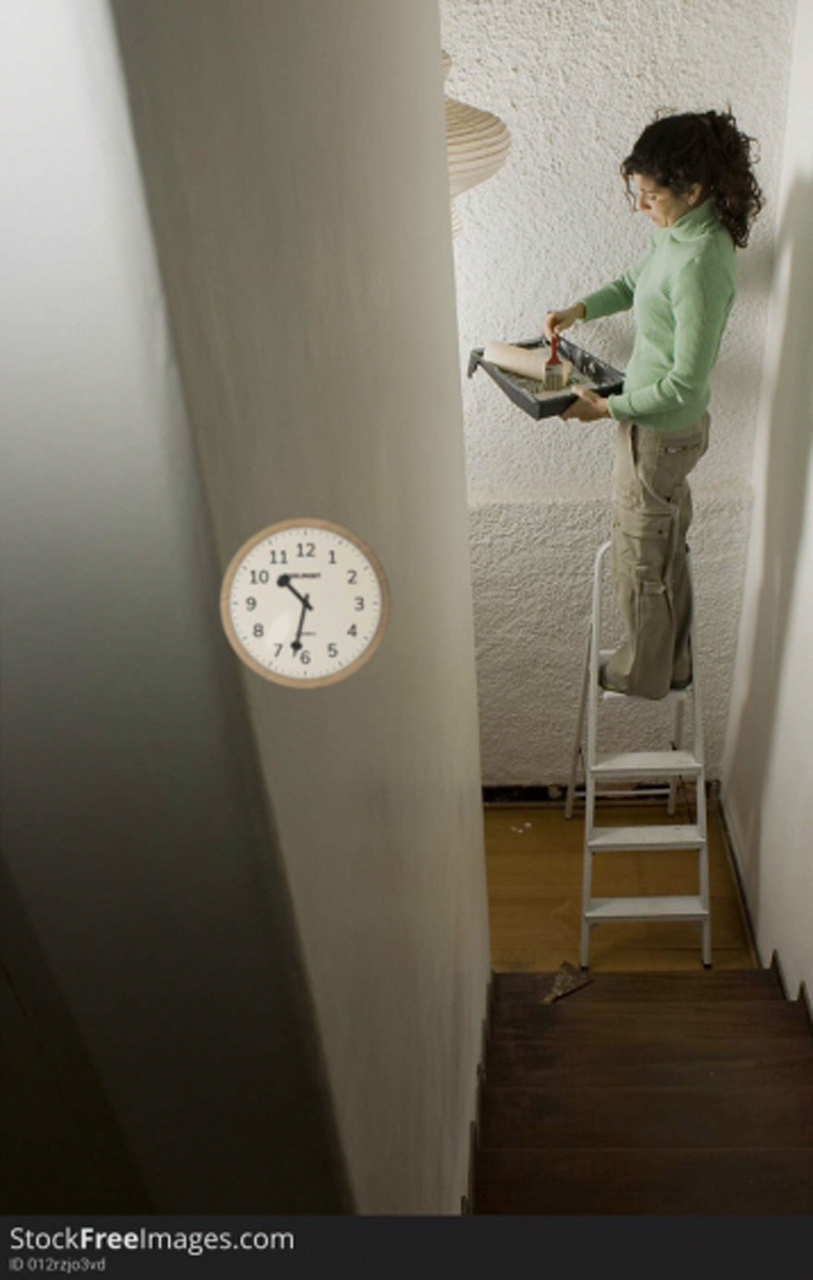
10:32
